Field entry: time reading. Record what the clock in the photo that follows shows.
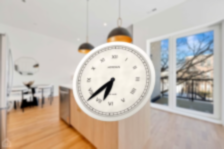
6:38
